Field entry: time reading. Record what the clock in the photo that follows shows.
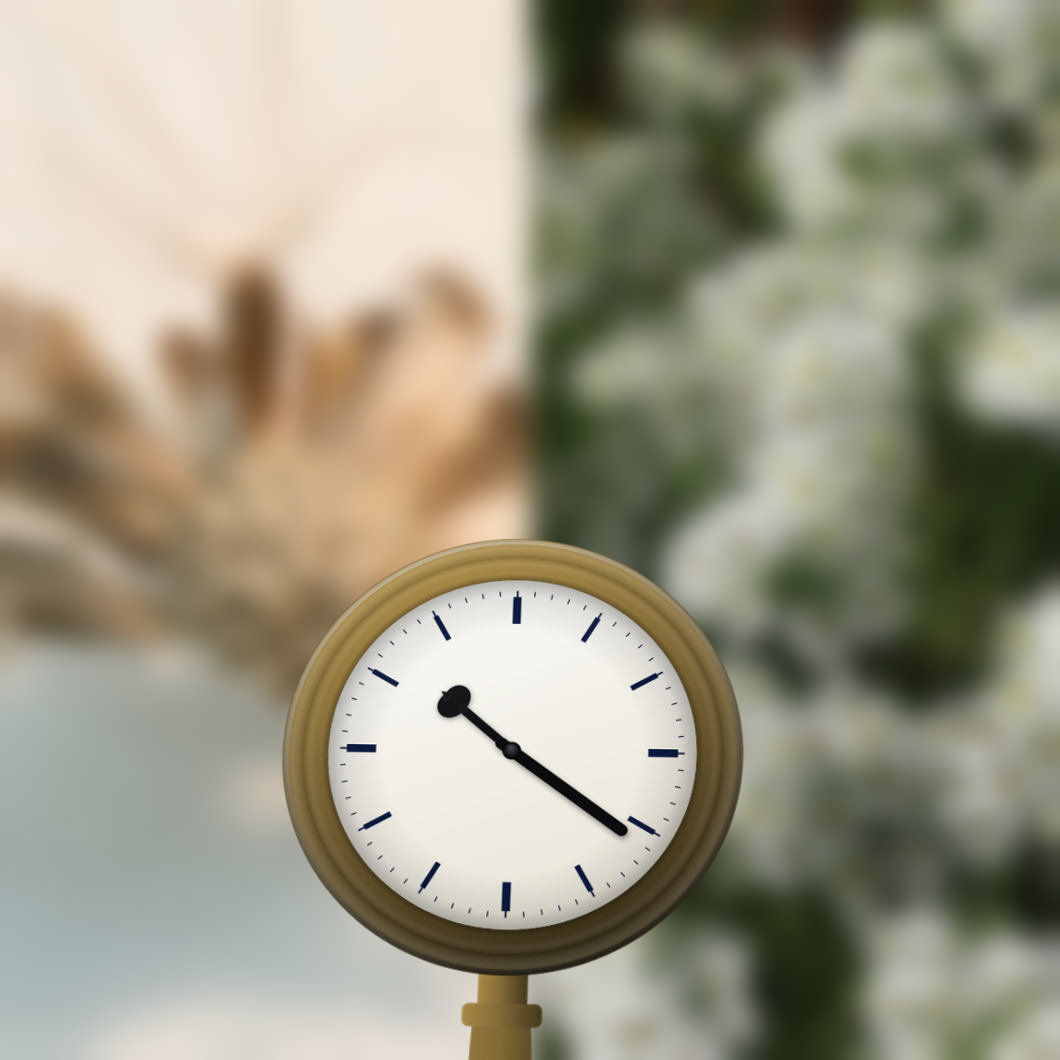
10:21
